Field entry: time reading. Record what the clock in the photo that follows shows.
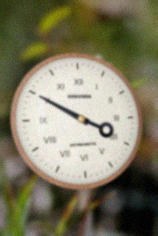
3:50
